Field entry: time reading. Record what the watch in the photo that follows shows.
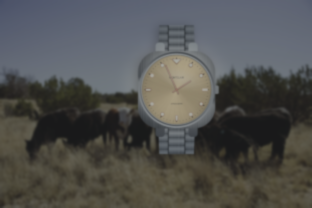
1:56
